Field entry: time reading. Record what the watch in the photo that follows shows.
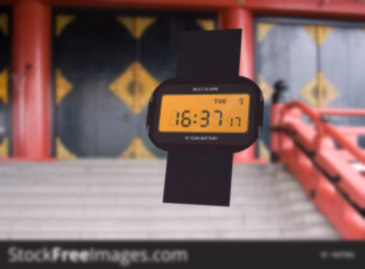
16:37:17
